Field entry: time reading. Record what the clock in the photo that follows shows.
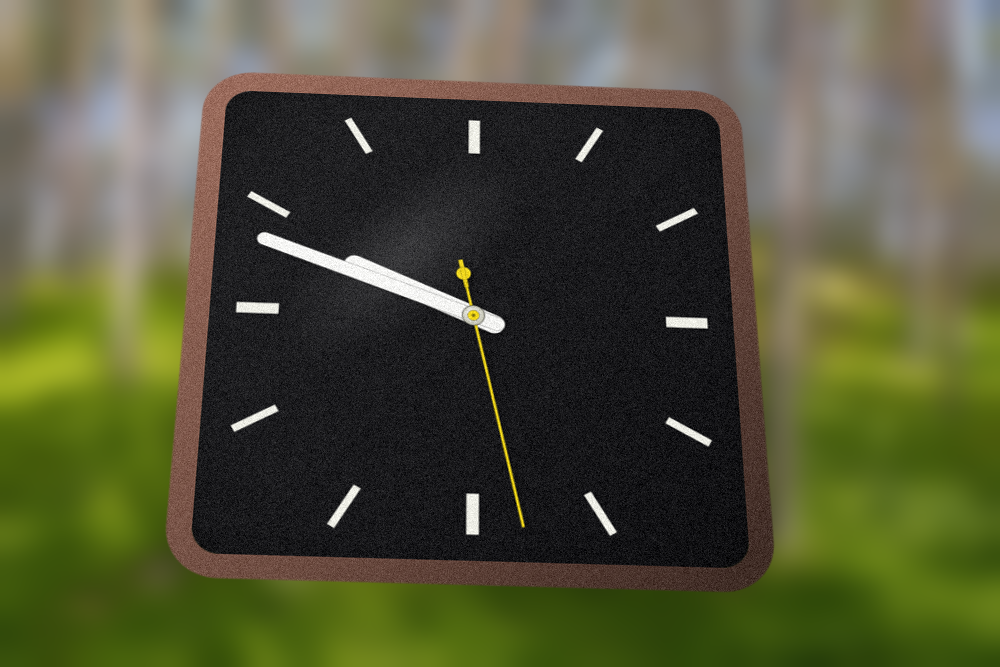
9:48:28
